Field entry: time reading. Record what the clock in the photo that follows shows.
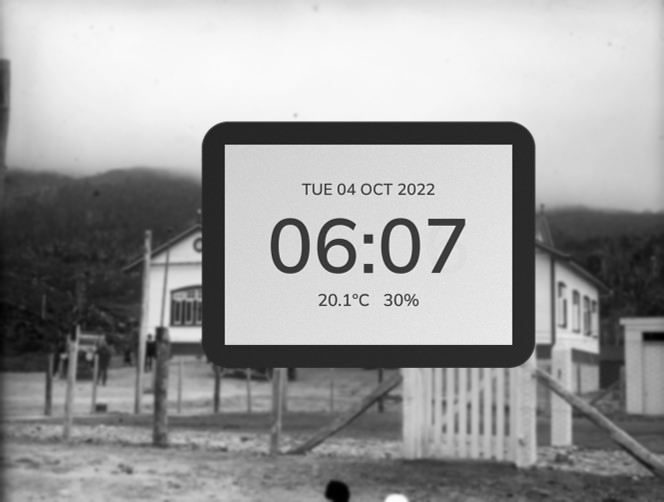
6:07
